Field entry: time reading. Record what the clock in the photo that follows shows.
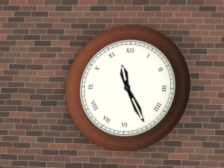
11:25
